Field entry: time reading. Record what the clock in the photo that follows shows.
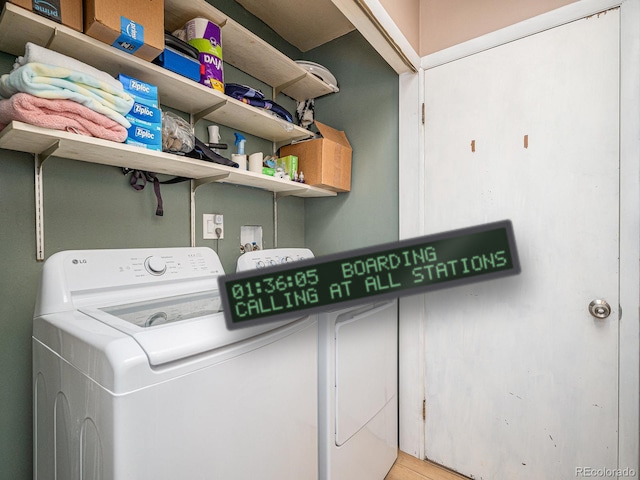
1:36:05
